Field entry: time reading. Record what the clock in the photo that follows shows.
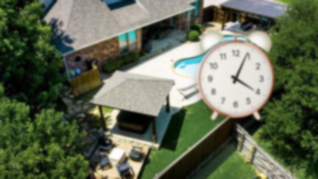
4:04
